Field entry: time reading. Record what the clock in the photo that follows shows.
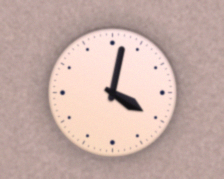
4:02
